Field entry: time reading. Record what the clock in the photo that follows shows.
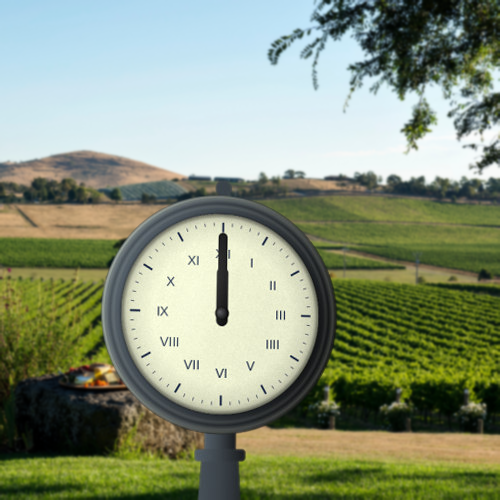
12:00
